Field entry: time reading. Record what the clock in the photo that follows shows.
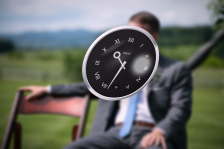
10:33
